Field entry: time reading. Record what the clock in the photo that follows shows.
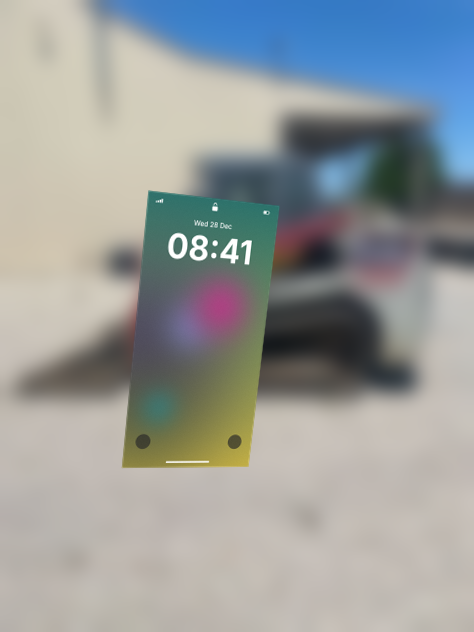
8:41
